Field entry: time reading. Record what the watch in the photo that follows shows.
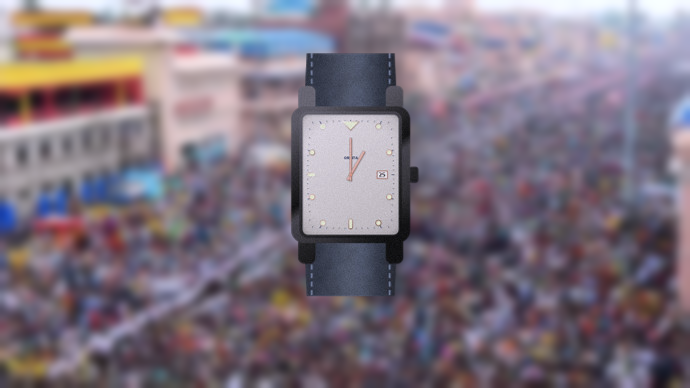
1:00
